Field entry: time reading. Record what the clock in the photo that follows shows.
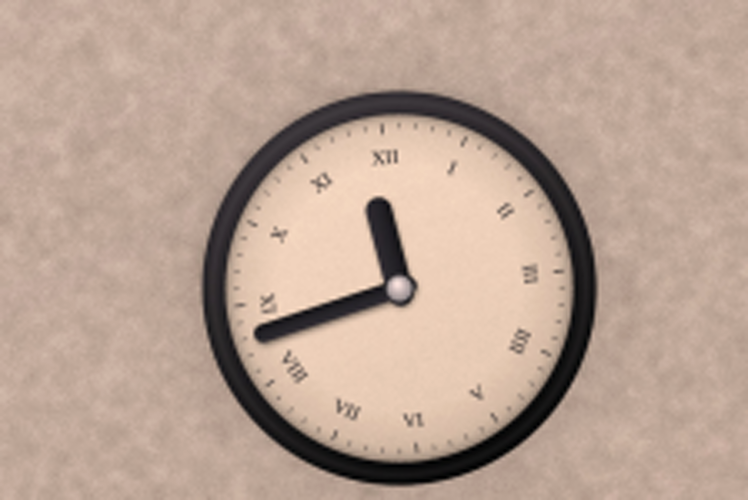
11:43
